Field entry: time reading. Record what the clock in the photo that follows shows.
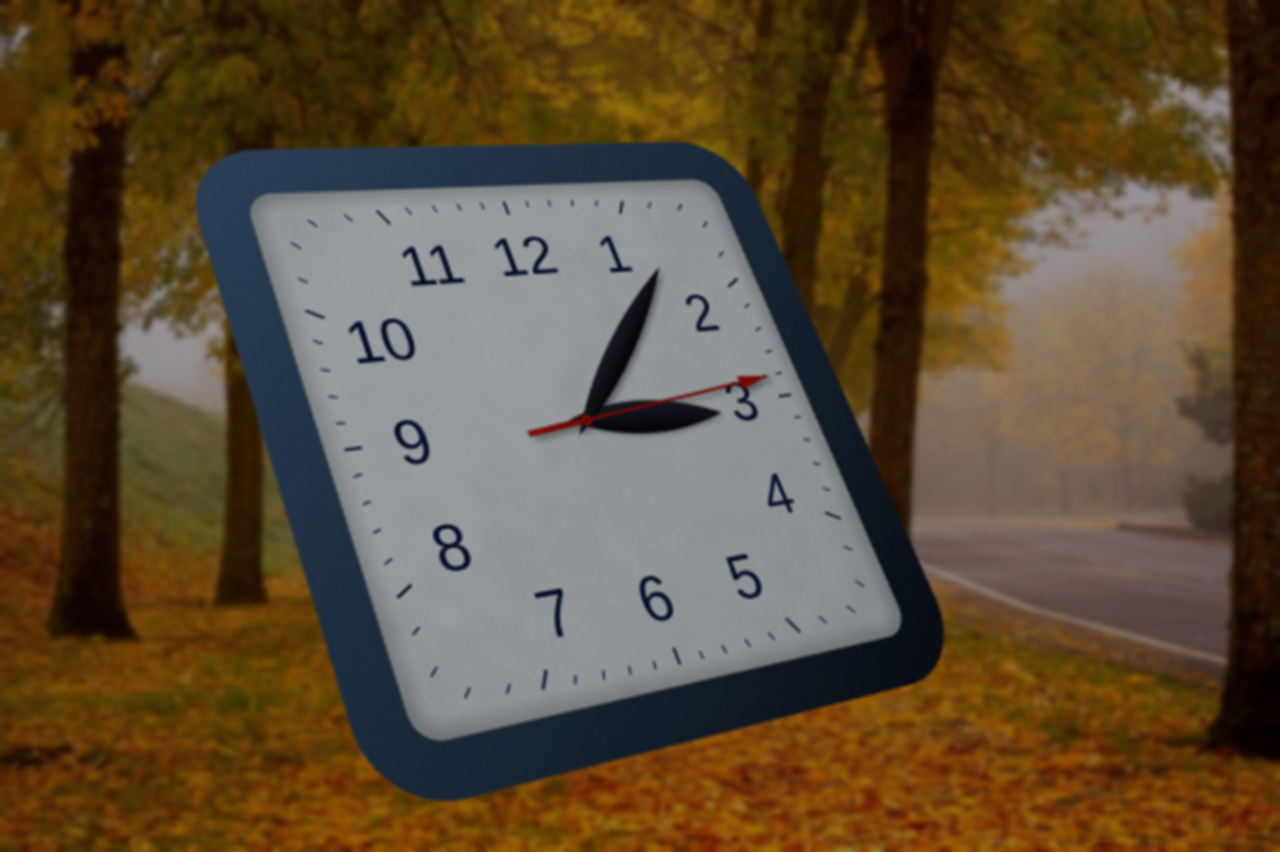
3:07:14
